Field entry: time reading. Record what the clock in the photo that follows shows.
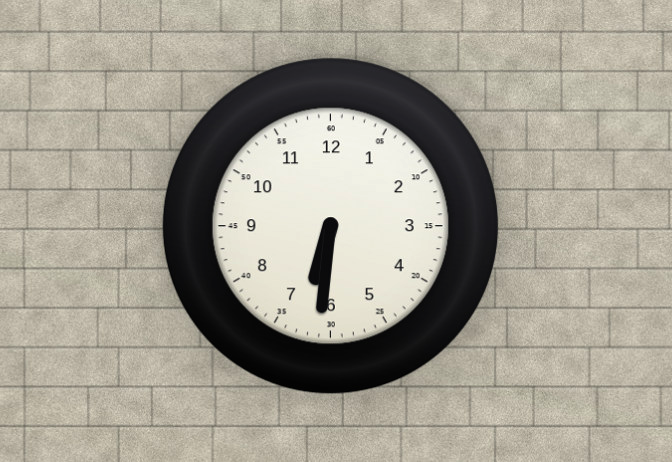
6:31
